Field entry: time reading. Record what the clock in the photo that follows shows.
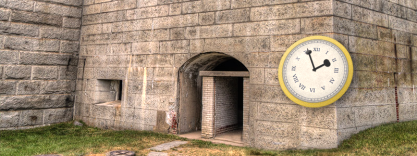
1:56
